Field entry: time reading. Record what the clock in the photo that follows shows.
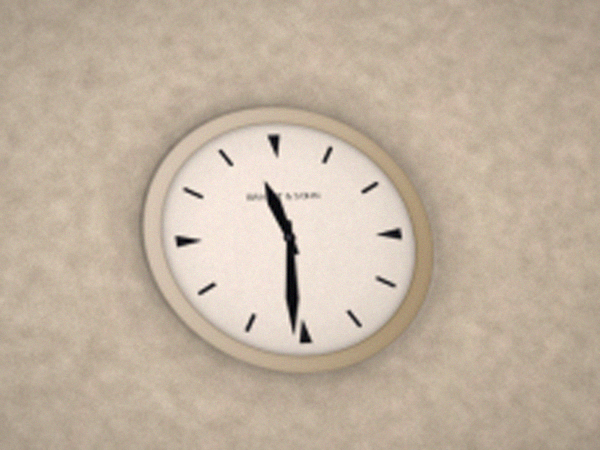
11:31
